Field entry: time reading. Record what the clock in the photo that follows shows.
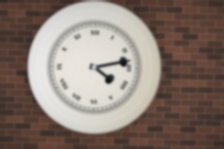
4:13
